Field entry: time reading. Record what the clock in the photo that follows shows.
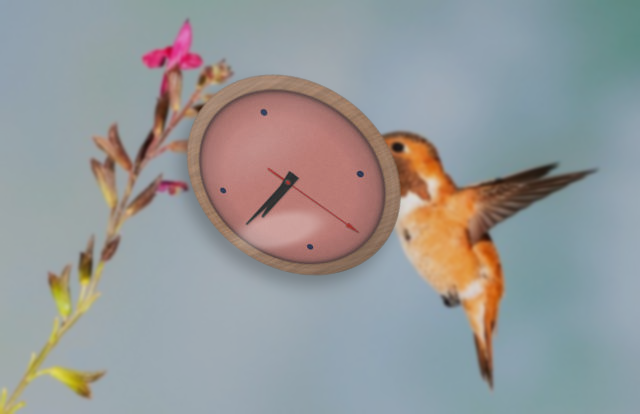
7:39:23
